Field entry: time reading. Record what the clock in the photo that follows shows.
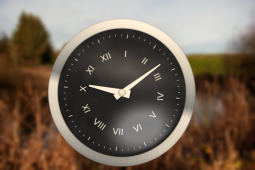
10:13
